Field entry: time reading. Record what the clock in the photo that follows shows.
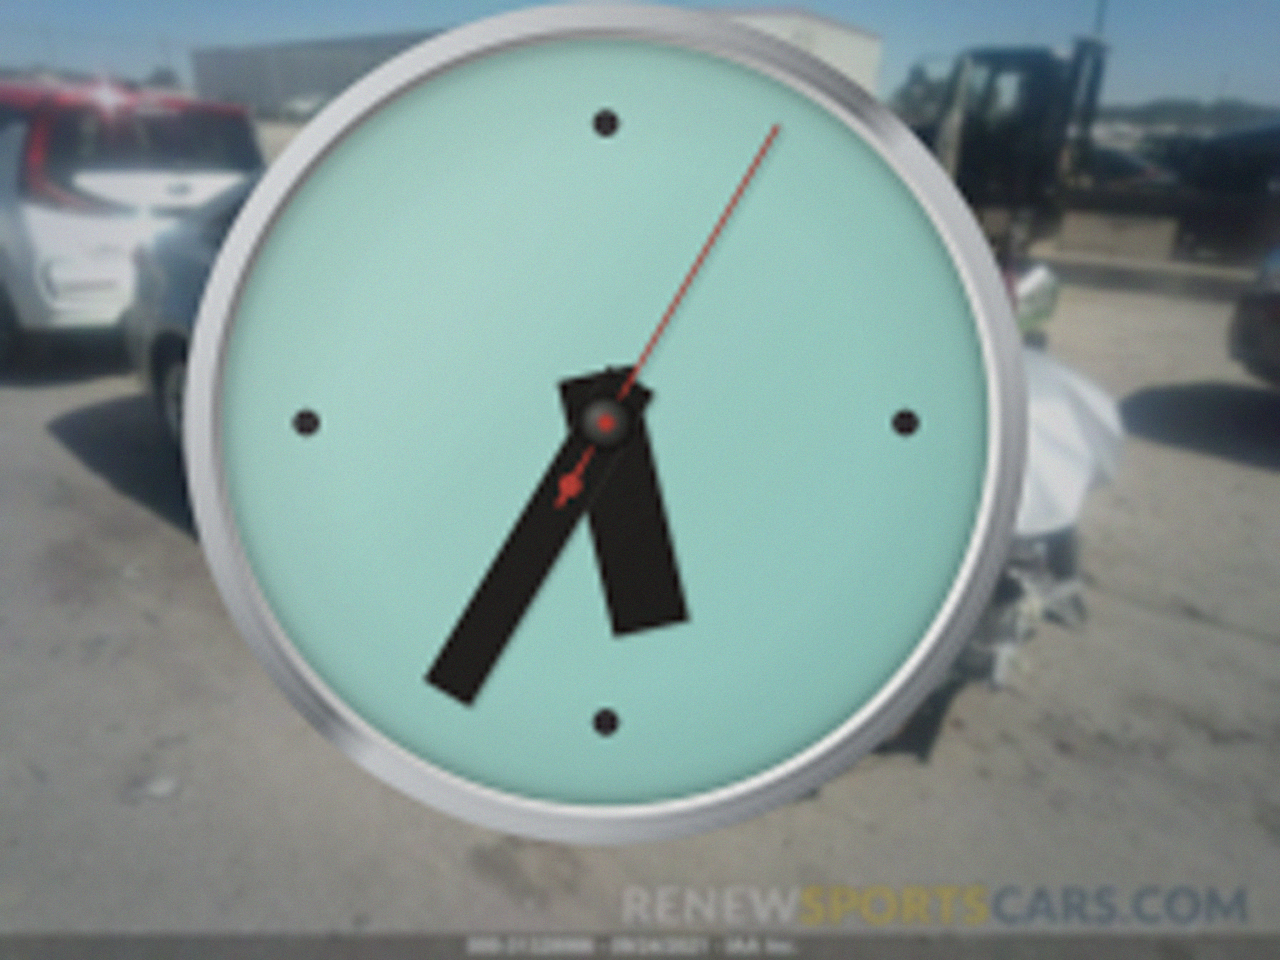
5:35:05
